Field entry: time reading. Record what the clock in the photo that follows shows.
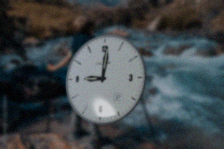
9:01
